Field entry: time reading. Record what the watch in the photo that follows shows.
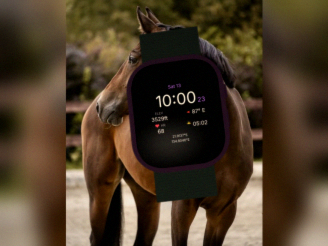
10:00
